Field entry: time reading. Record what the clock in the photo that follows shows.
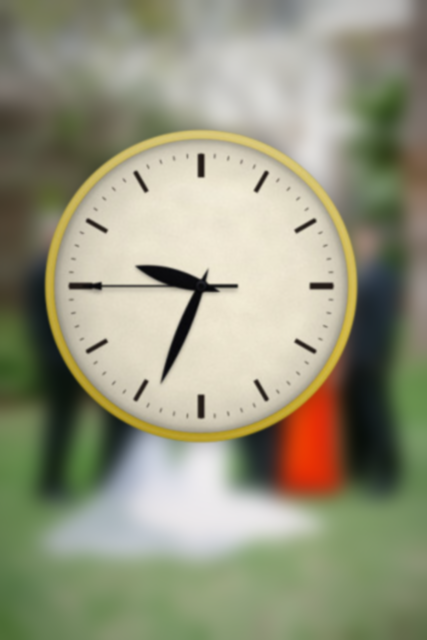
9:33:45
